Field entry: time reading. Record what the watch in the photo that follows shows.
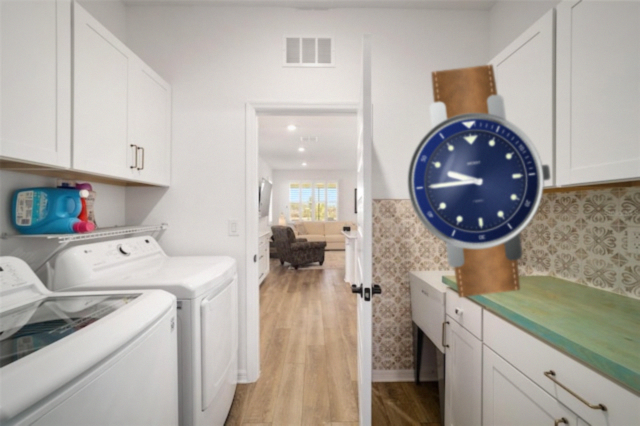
9:45
